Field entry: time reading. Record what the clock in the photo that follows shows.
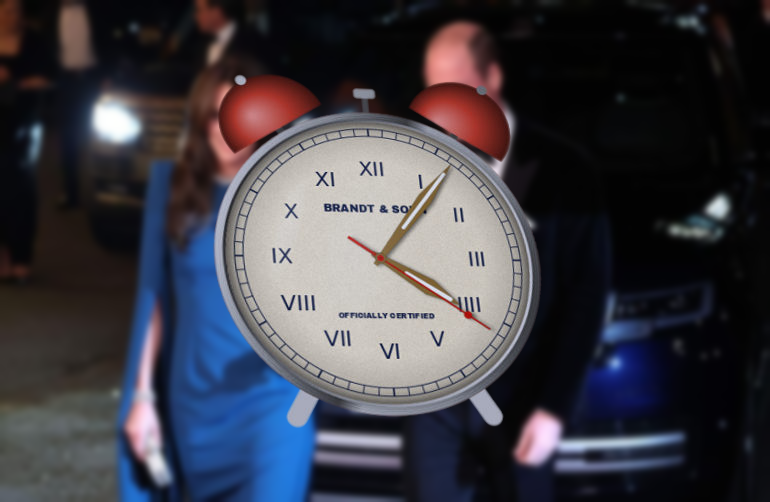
4:06:21
